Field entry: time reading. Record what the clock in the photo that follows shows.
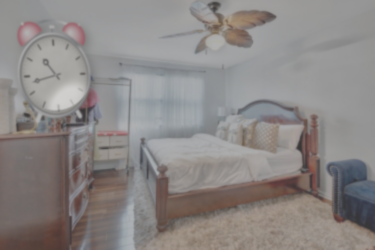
10:43
